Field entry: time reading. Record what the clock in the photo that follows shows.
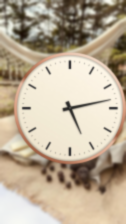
5:13
